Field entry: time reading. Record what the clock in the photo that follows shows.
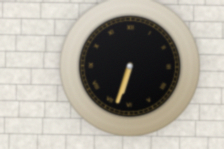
6:33
